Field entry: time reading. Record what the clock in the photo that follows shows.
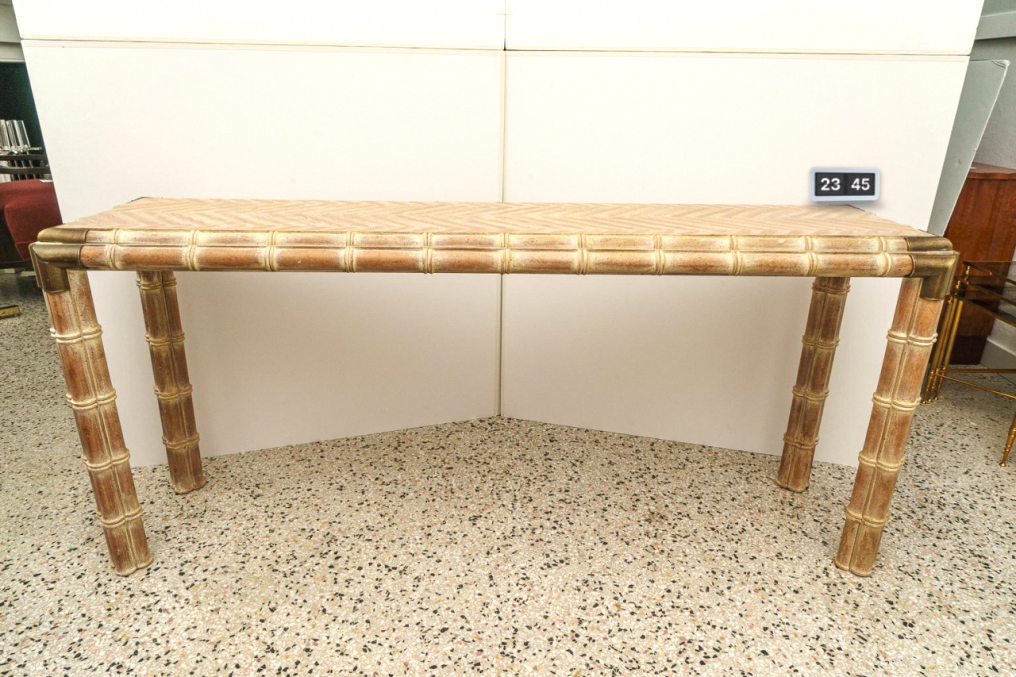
23:45
